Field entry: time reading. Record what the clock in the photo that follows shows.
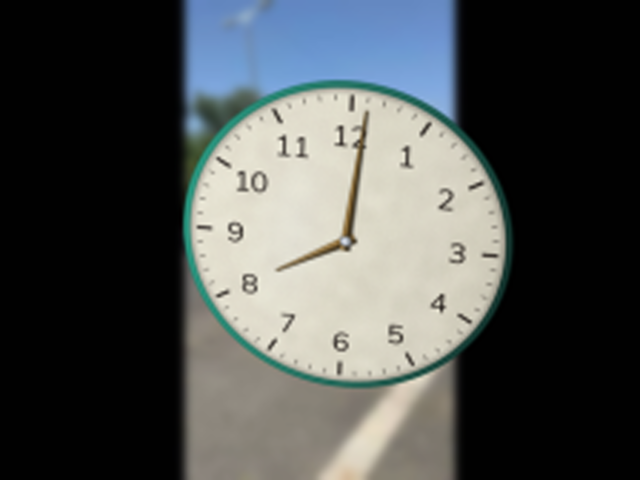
8:01
